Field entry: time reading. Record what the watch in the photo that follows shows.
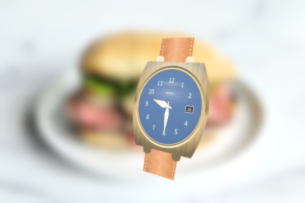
9:30
